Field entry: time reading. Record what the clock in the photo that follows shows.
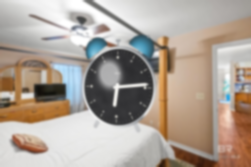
6:14
